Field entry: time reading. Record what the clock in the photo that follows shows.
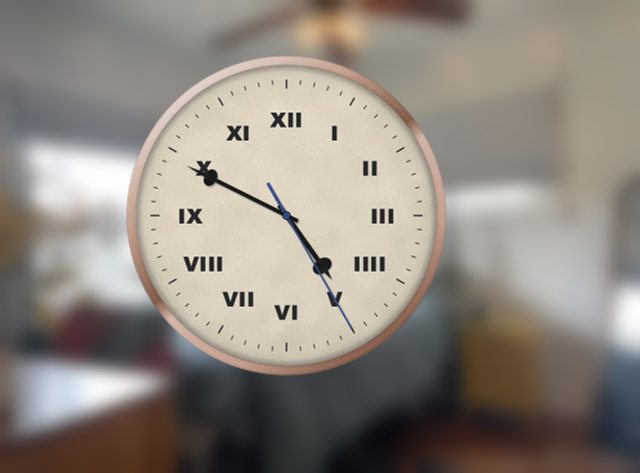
4:49:25
